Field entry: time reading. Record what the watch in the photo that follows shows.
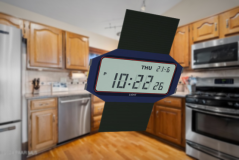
10:22:26
